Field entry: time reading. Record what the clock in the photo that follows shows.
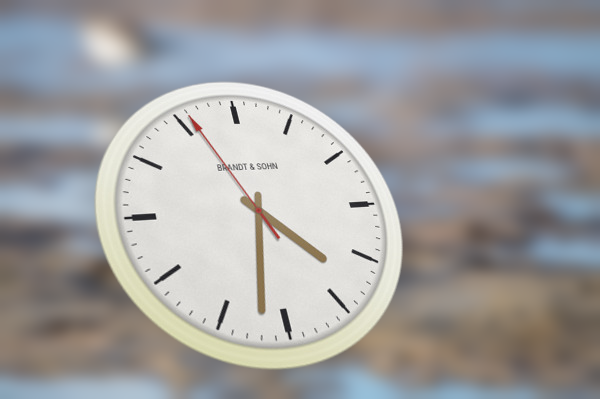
4:31:56
